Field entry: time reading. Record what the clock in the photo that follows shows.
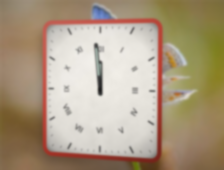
11:59
